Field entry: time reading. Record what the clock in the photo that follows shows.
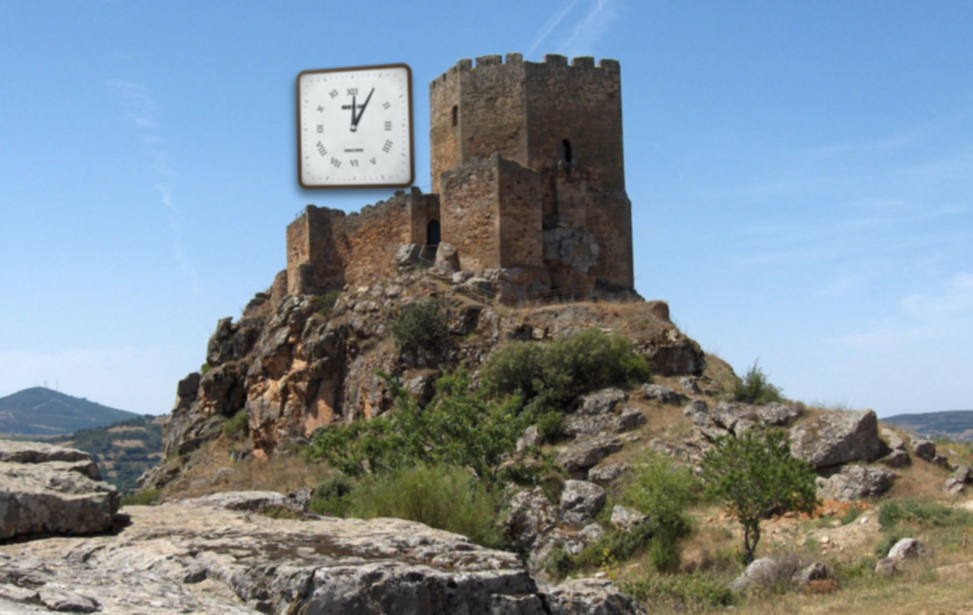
12:05
